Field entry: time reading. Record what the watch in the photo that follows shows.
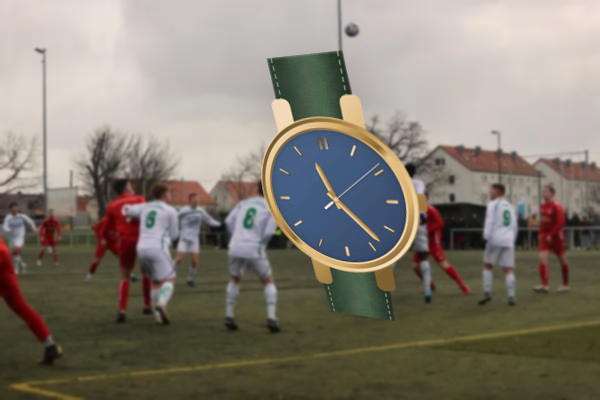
11:23:09
